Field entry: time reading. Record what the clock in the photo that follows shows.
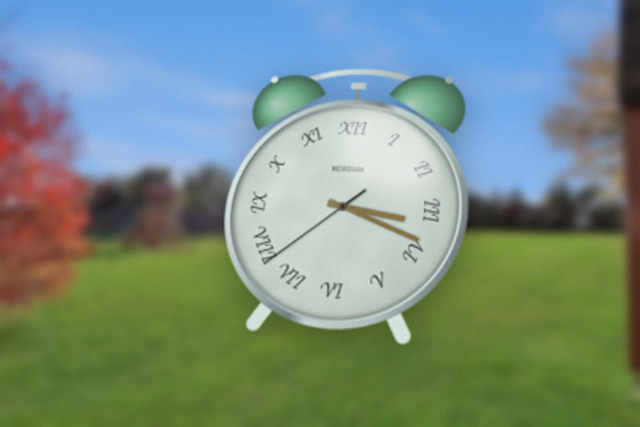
3:18:38
